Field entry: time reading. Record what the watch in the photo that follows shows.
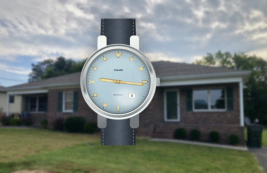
9:16
